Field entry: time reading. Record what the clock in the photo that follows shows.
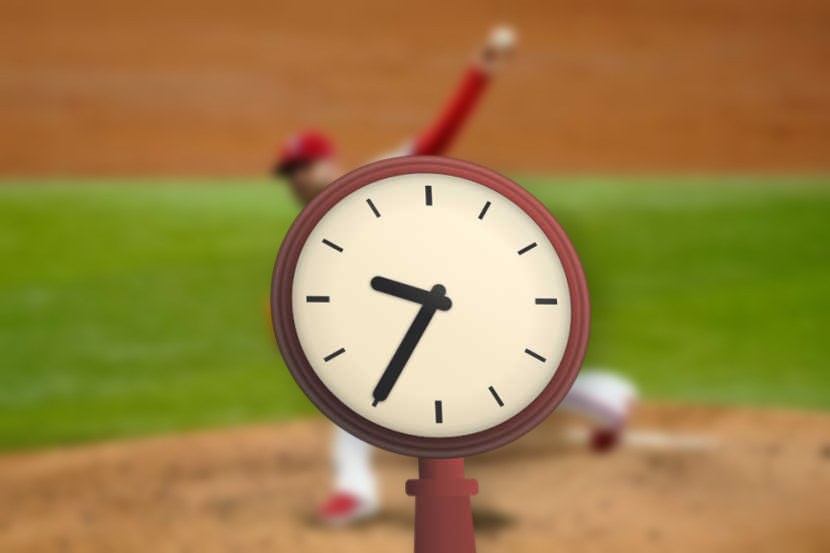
9:35
